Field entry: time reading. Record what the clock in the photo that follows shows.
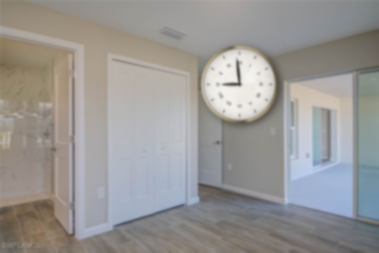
8:59
